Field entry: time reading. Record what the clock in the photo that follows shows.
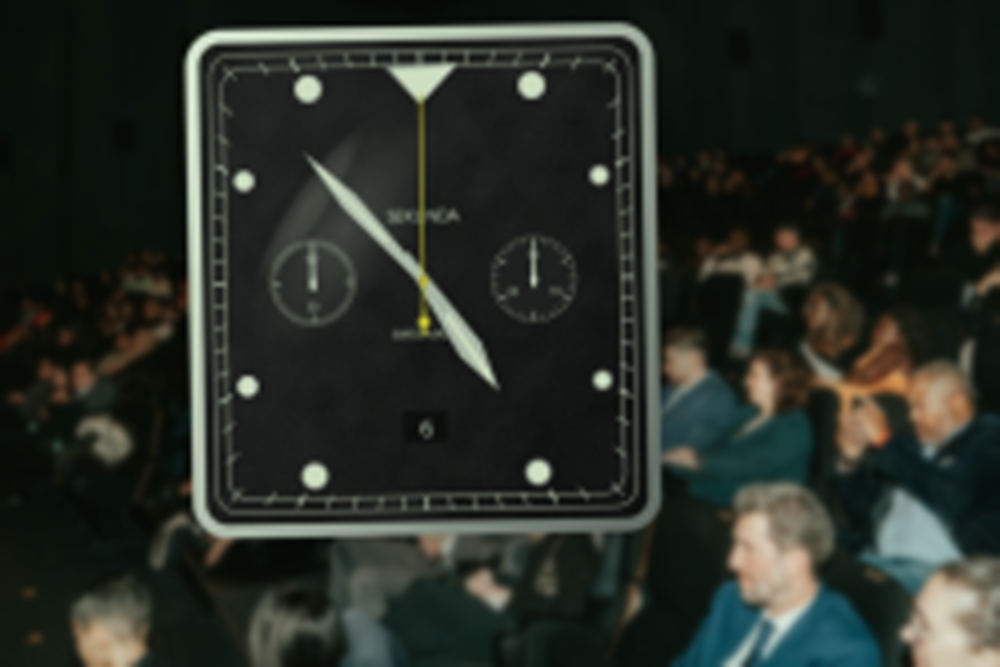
4:53
